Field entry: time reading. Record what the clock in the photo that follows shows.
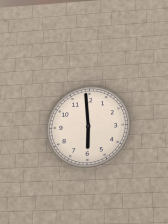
5:59
